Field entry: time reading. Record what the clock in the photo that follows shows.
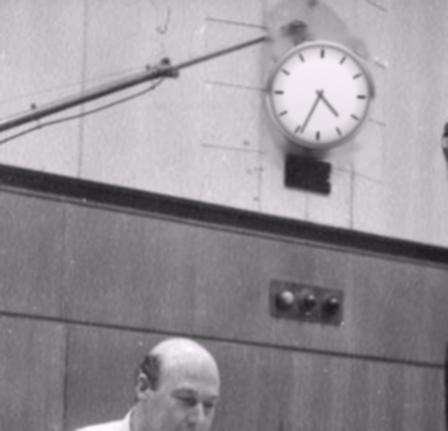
4:34
